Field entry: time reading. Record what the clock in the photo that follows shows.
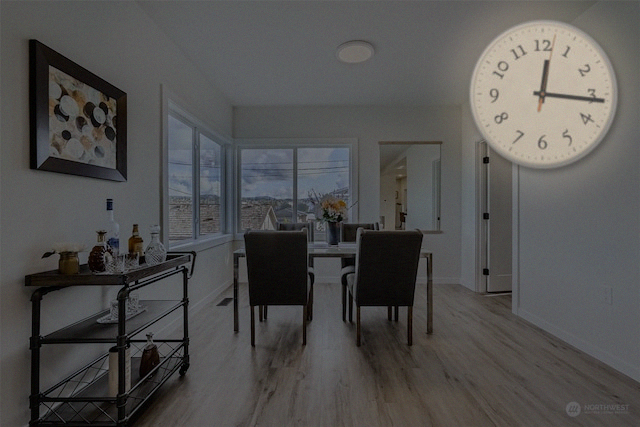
12:16:02
